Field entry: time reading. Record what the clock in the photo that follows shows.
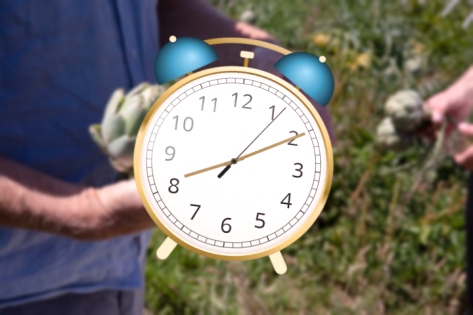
8:10:06
